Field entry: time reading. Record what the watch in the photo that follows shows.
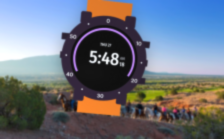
5:48
